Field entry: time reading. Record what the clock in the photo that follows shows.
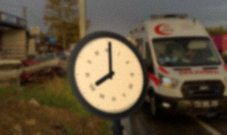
8:01
